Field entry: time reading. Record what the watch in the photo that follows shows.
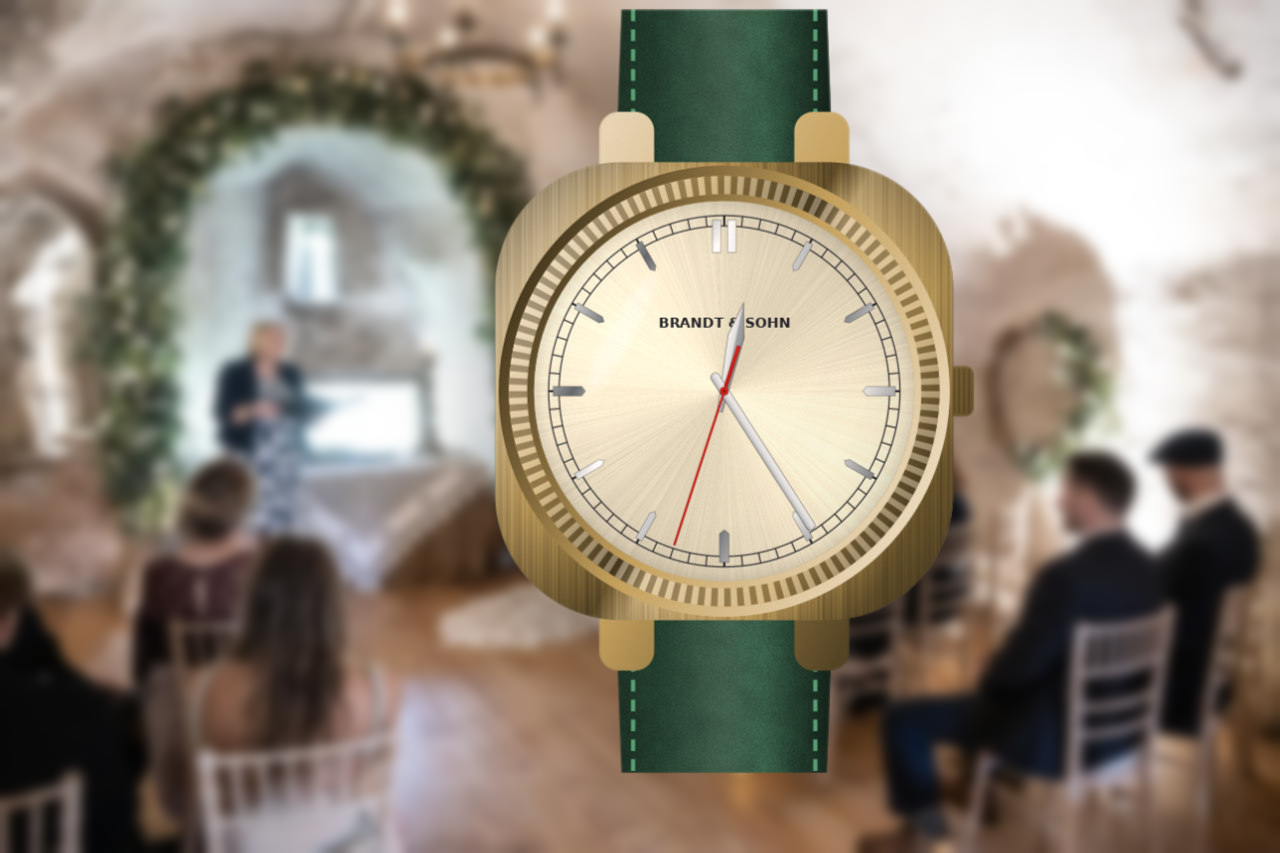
12:24:33
